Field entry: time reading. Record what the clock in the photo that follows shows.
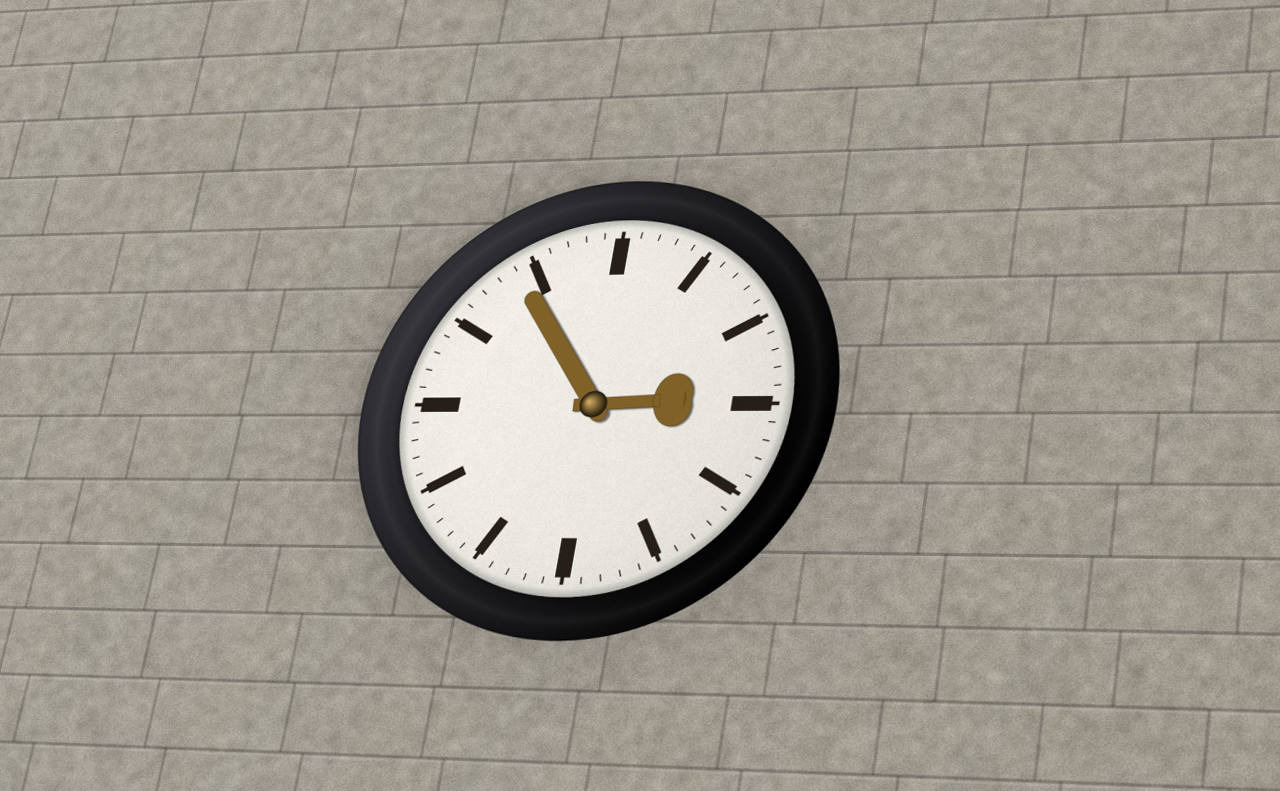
2:54
